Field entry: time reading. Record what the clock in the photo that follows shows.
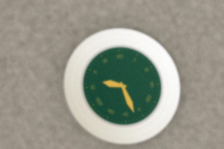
9:27
